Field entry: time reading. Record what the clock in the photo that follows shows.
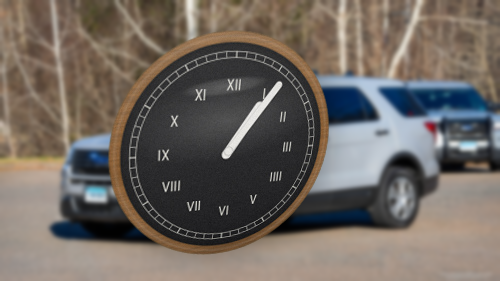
1:06
